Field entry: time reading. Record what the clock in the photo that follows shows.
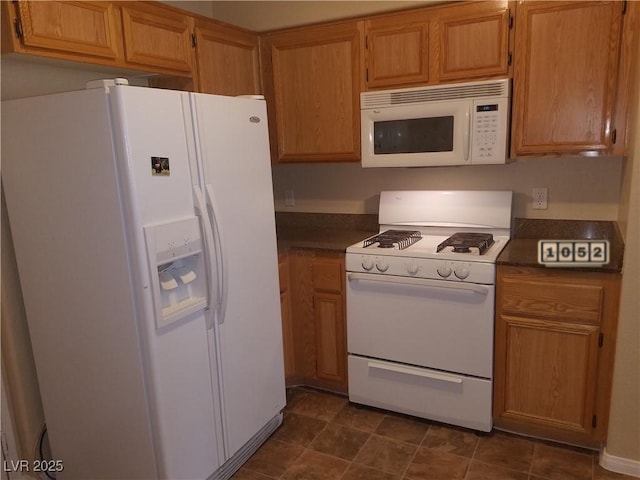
10:52
